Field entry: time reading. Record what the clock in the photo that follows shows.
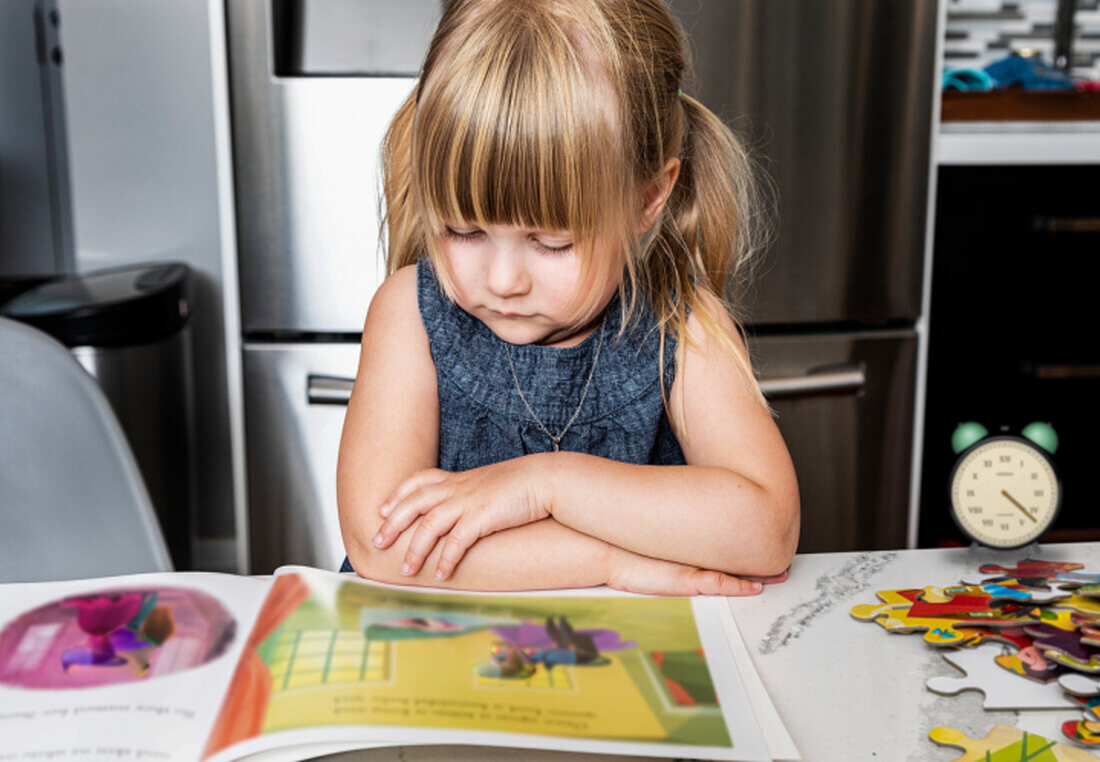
4:22
